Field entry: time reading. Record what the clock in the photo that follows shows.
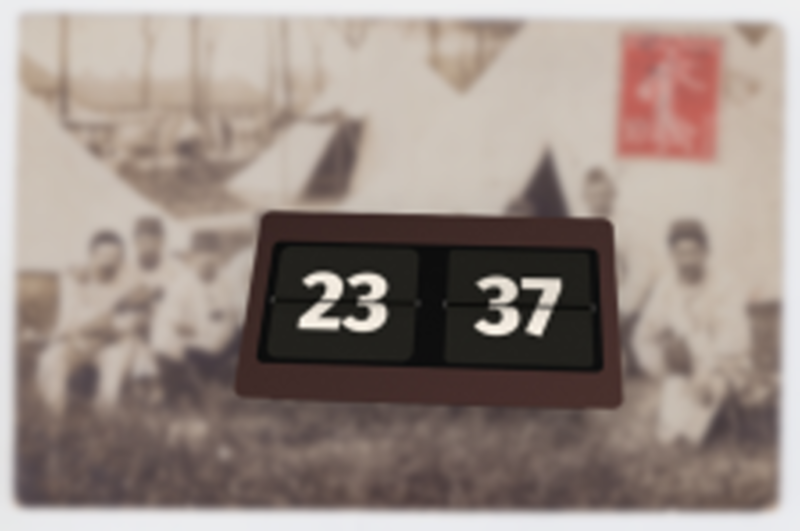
23:37
